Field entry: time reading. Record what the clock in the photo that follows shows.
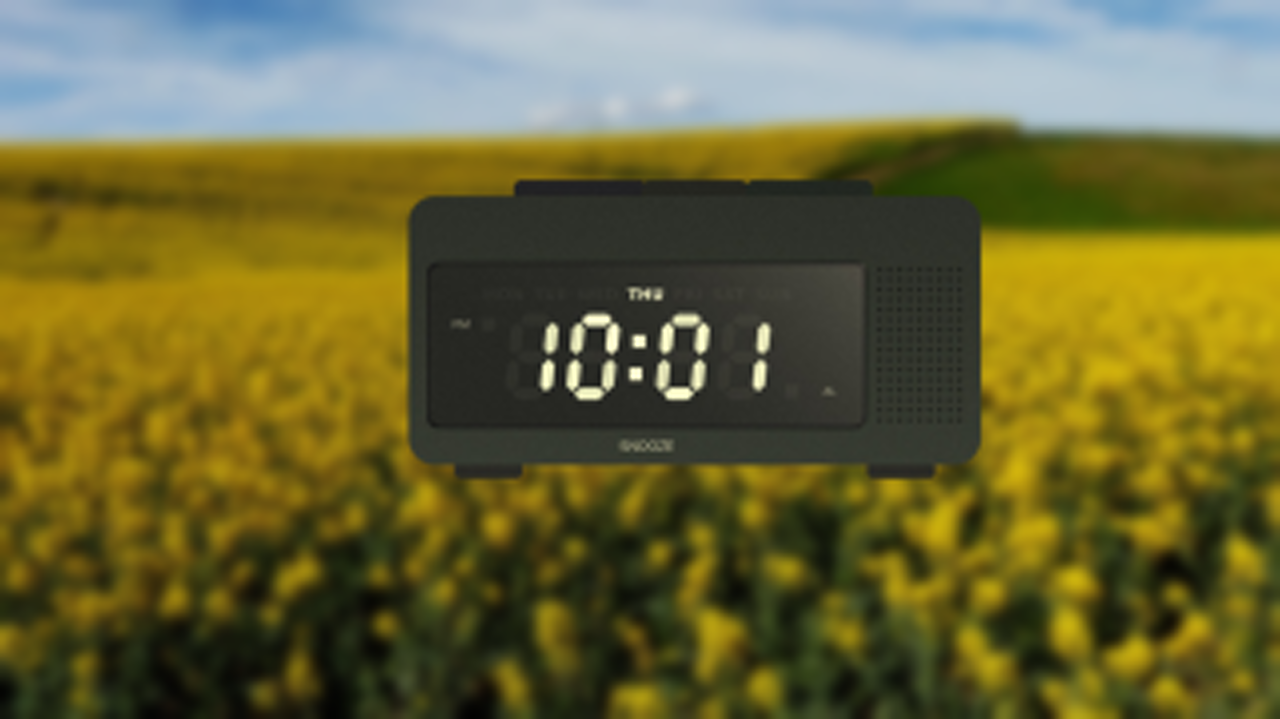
10:01
